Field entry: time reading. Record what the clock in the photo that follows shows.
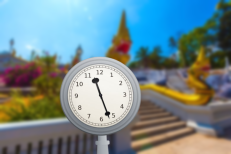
11:27
